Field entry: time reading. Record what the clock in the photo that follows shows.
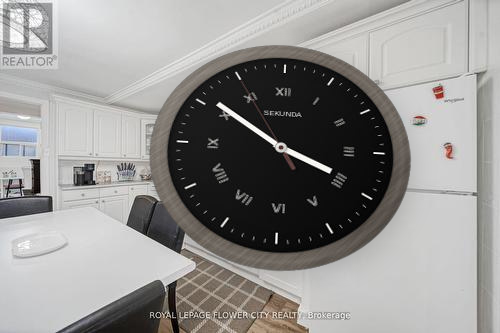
3:50:55
